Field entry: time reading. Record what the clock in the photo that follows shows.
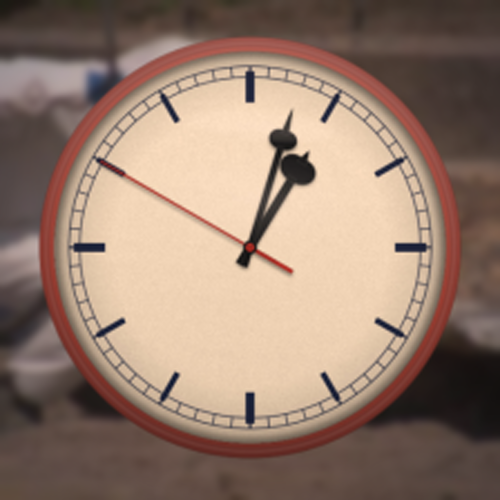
1:02:50
